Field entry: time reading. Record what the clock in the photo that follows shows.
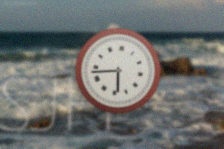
5:43
